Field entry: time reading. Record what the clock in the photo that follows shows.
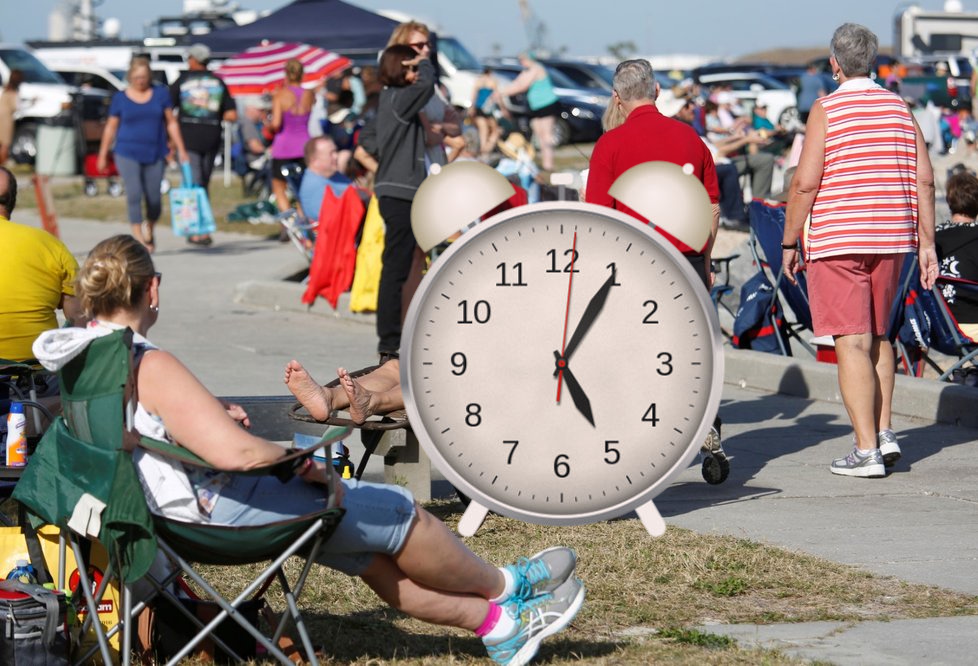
5:05:01
